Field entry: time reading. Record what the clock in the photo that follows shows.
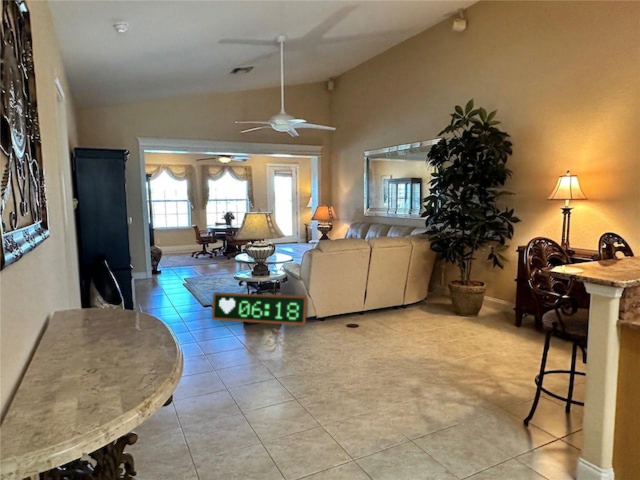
6:18
